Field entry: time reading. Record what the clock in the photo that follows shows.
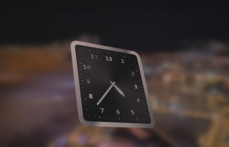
4:37
